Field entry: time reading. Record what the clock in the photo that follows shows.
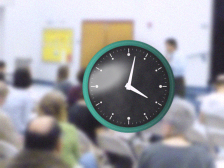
4:02
